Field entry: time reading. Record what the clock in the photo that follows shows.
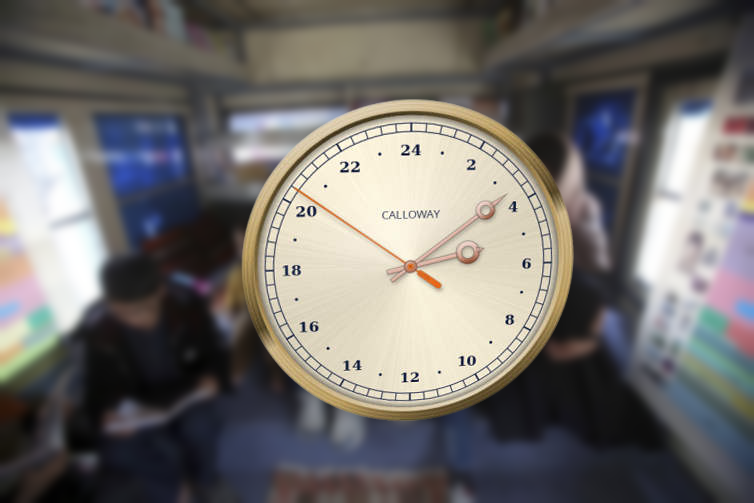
5:08:51
